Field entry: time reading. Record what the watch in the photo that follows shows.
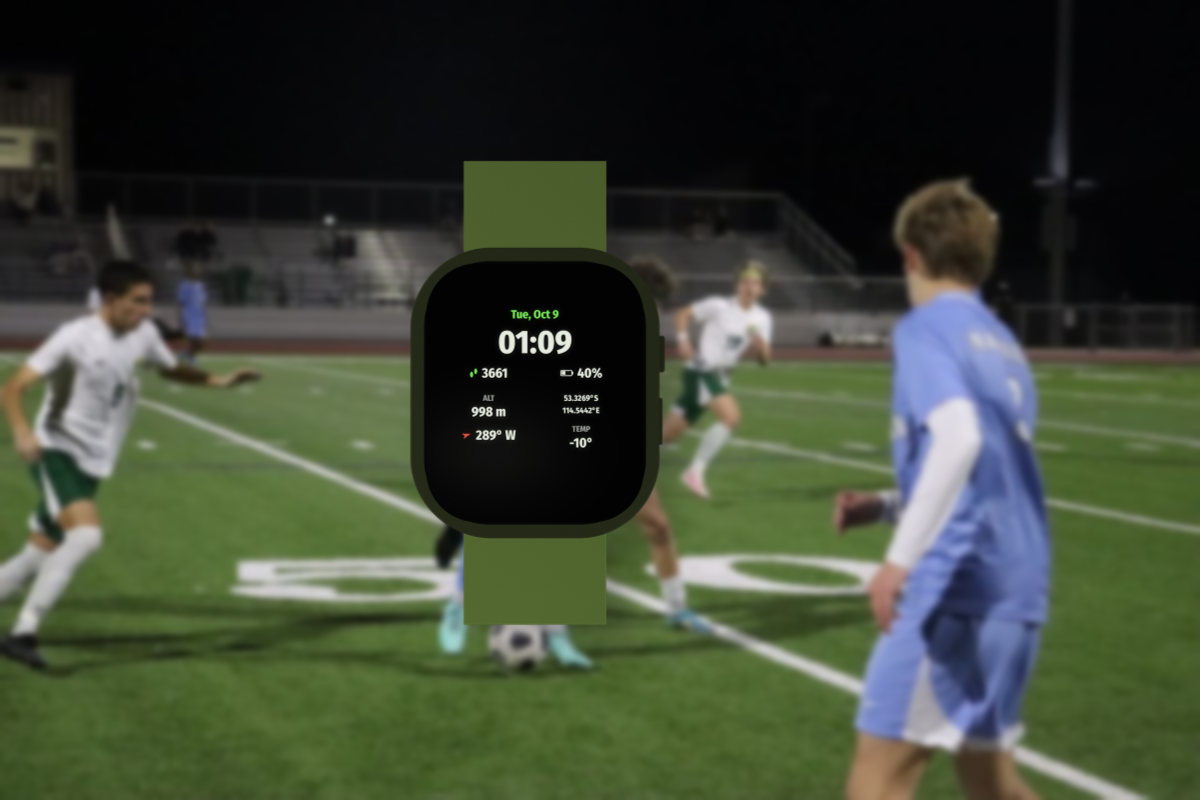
1:09
